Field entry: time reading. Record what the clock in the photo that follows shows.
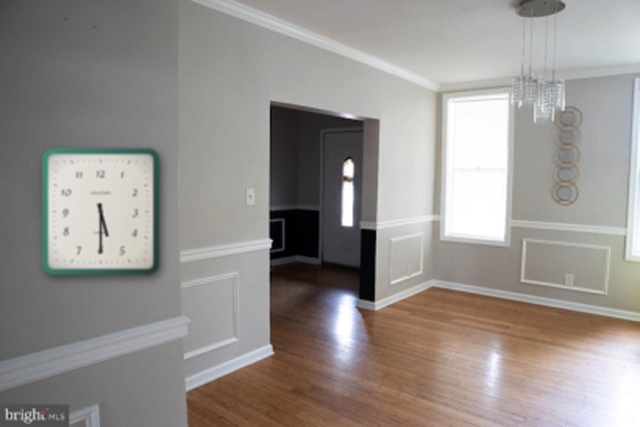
5:30
